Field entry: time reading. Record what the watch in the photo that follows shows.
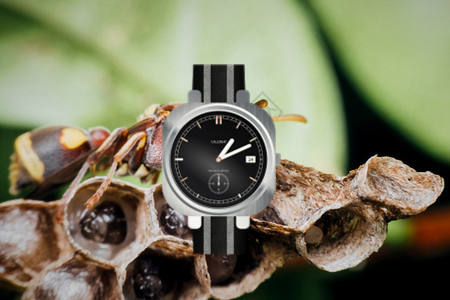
1:11
